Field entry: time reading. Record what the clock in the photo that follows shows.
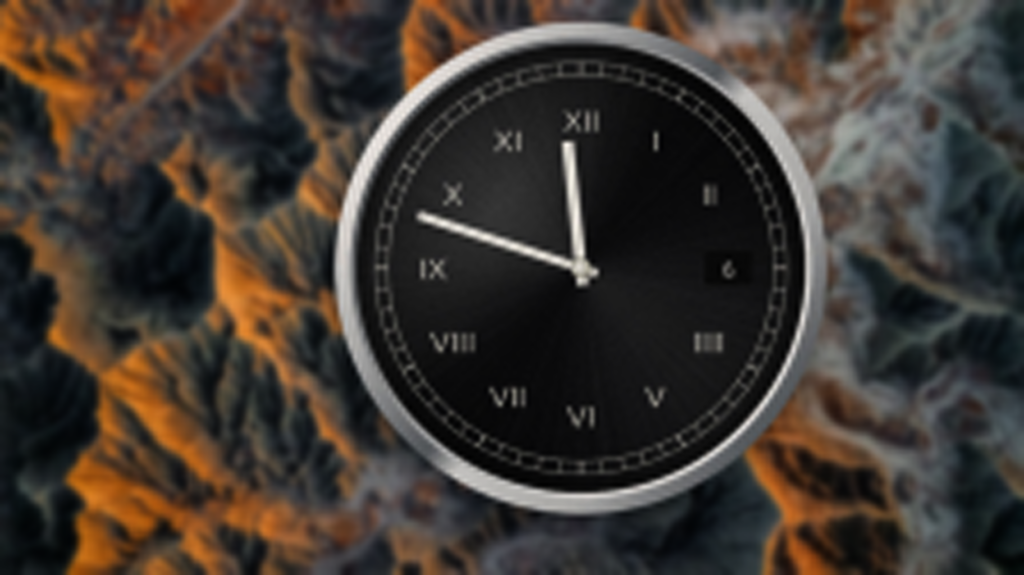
11:48
